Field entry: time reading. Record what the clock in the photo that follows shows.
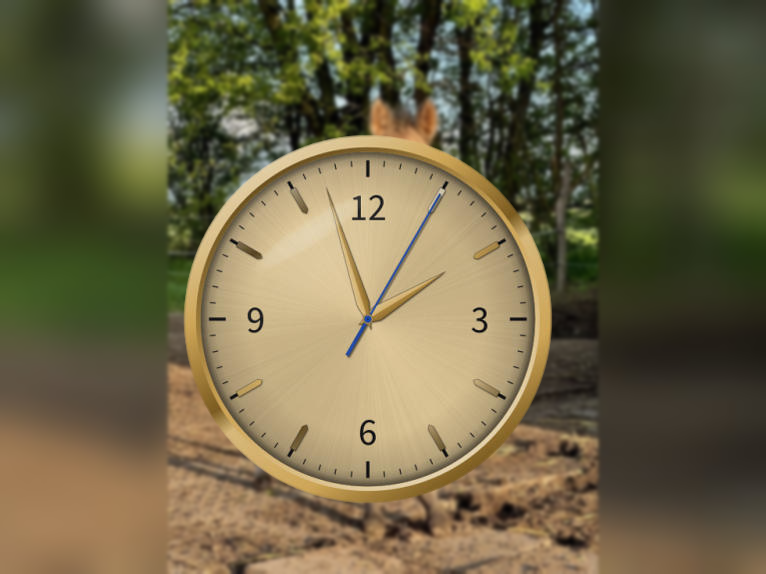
1:57:05
